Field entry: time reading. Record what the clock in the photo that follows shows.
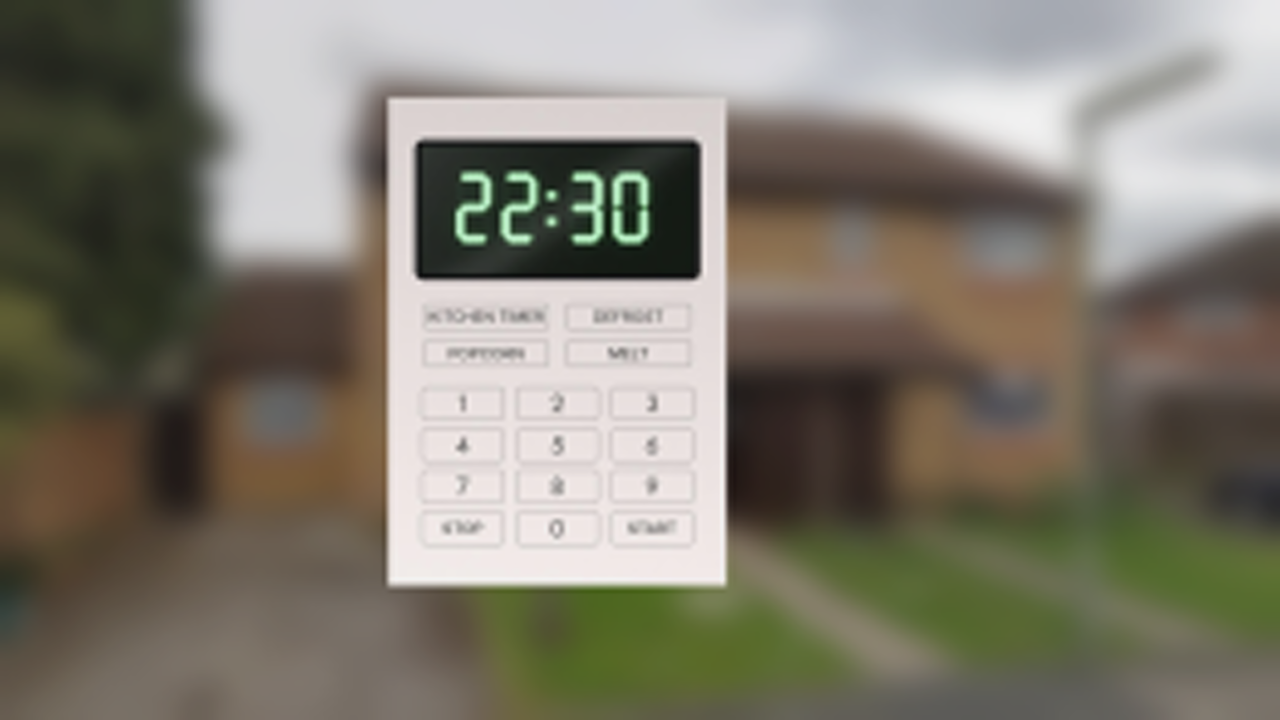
22:30
